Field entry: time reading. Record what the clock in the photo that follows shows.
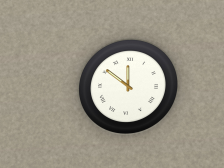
11:51
